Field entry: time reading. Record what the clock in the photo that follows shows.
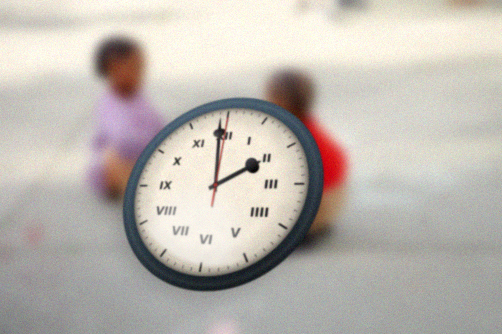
1:59:00
